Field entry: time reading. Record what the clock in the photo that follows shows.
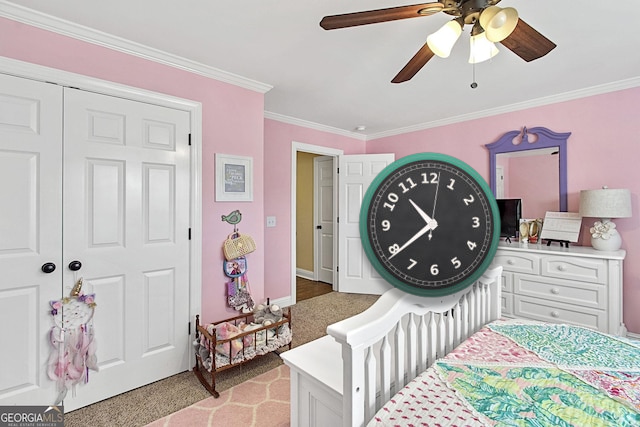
10:39:02
